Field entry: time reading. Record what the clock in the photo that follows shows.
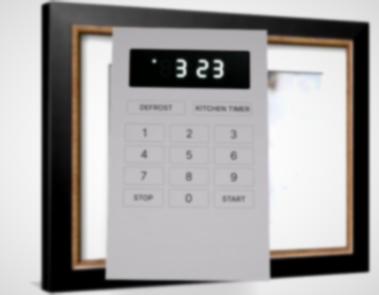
3:23
